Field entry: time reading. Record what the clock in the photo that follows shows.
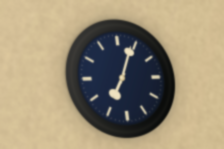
7:04
